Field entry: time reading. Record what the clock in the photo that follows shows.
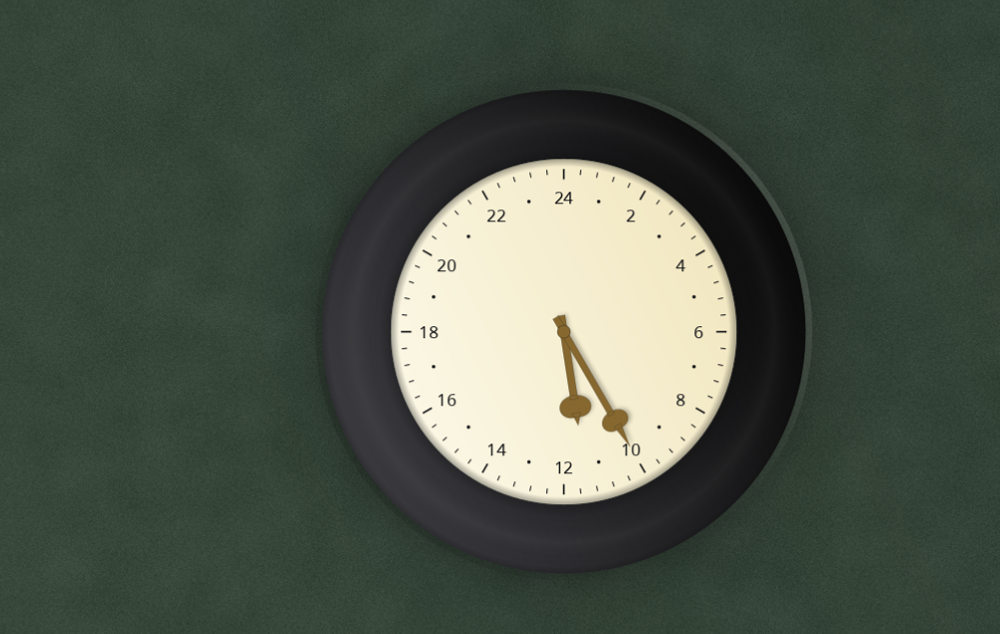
11:25
